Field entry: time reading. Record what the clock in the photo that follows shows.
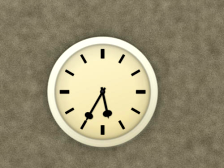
5:35
